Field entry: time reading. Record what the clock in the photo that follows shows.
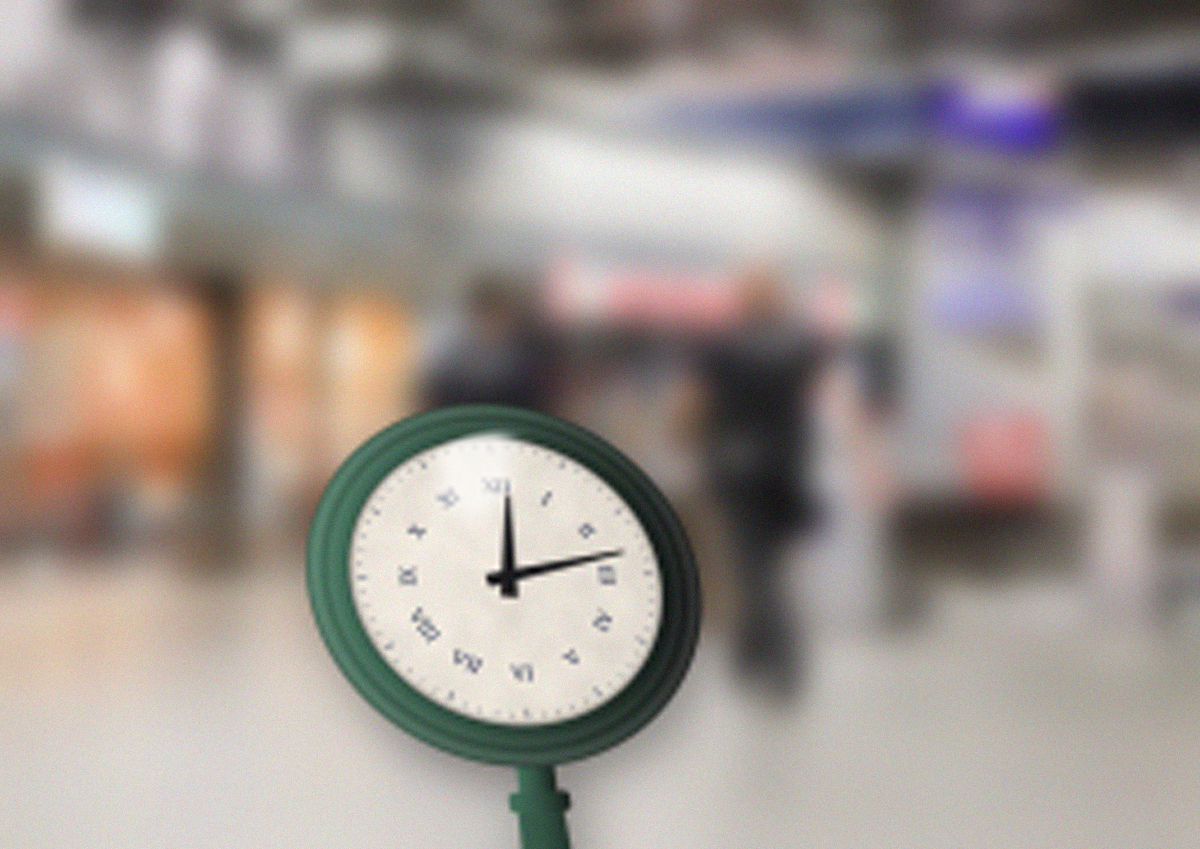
12:13
